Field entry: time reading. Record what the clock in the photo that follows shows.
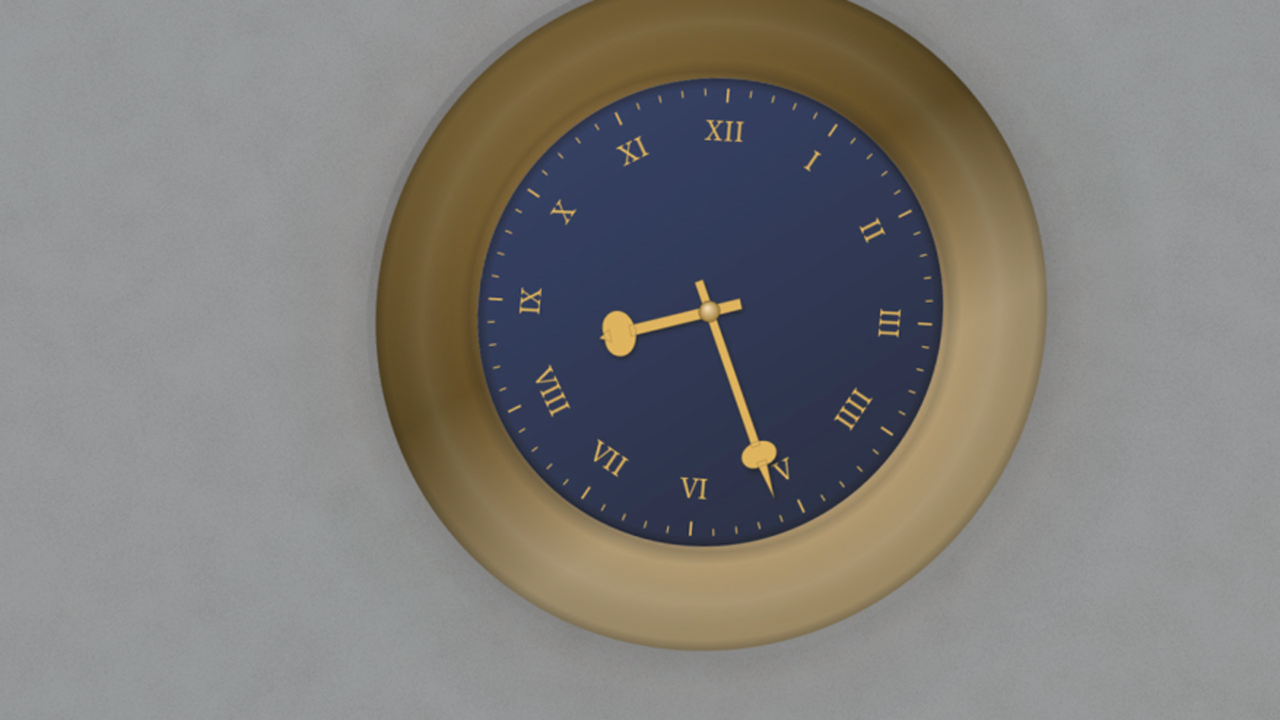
8:26
